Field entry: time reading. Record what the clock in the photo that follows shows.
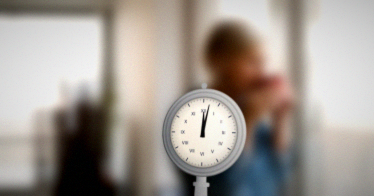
12:02
